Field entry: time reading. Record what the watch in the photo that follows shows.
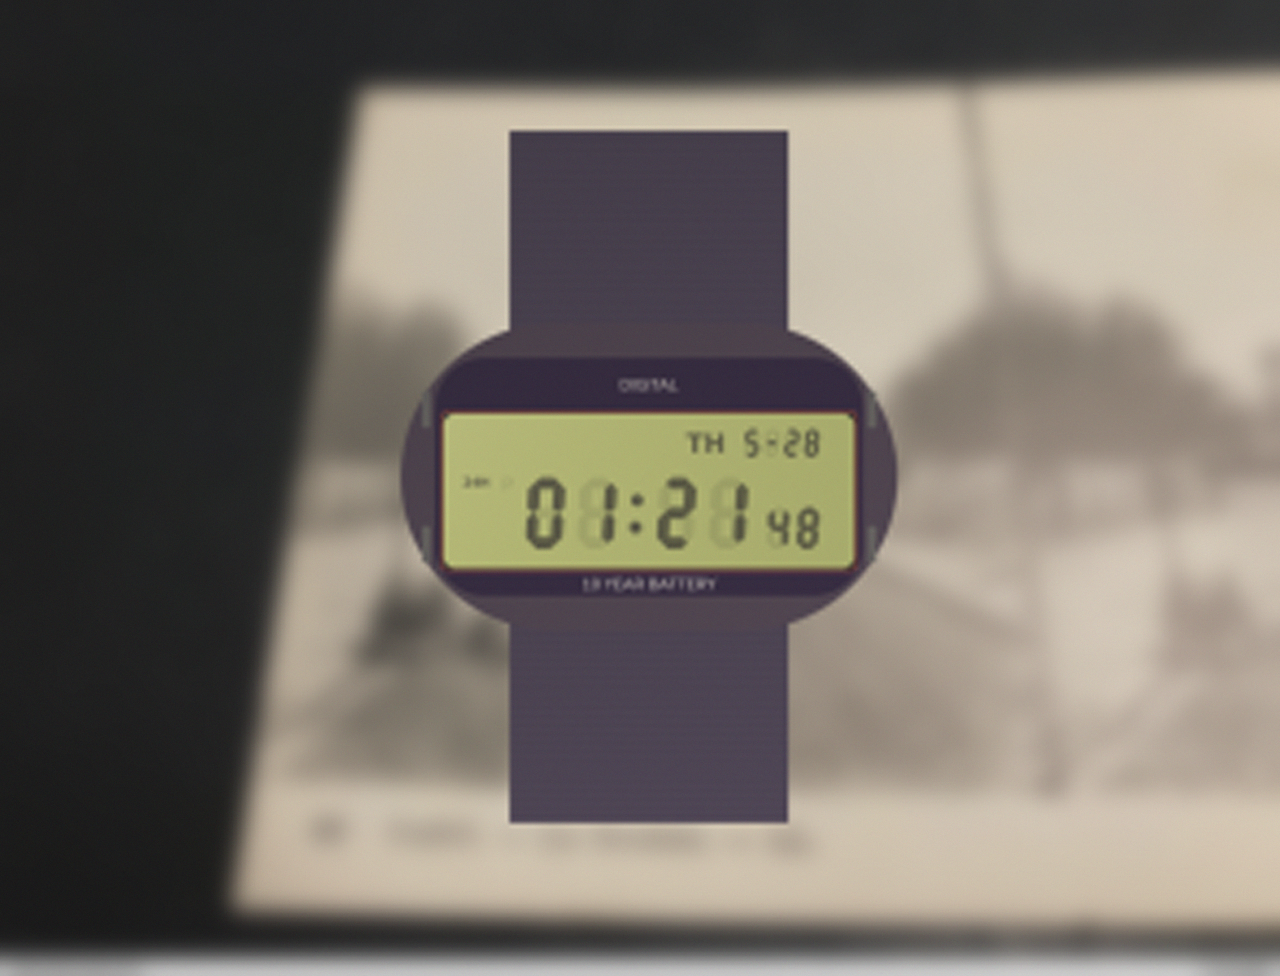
1:21:48
